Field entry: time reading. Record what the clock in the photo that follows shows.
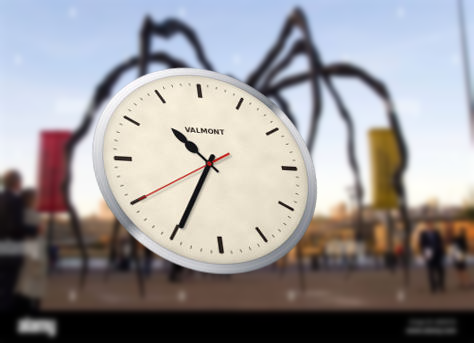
10:34:40
